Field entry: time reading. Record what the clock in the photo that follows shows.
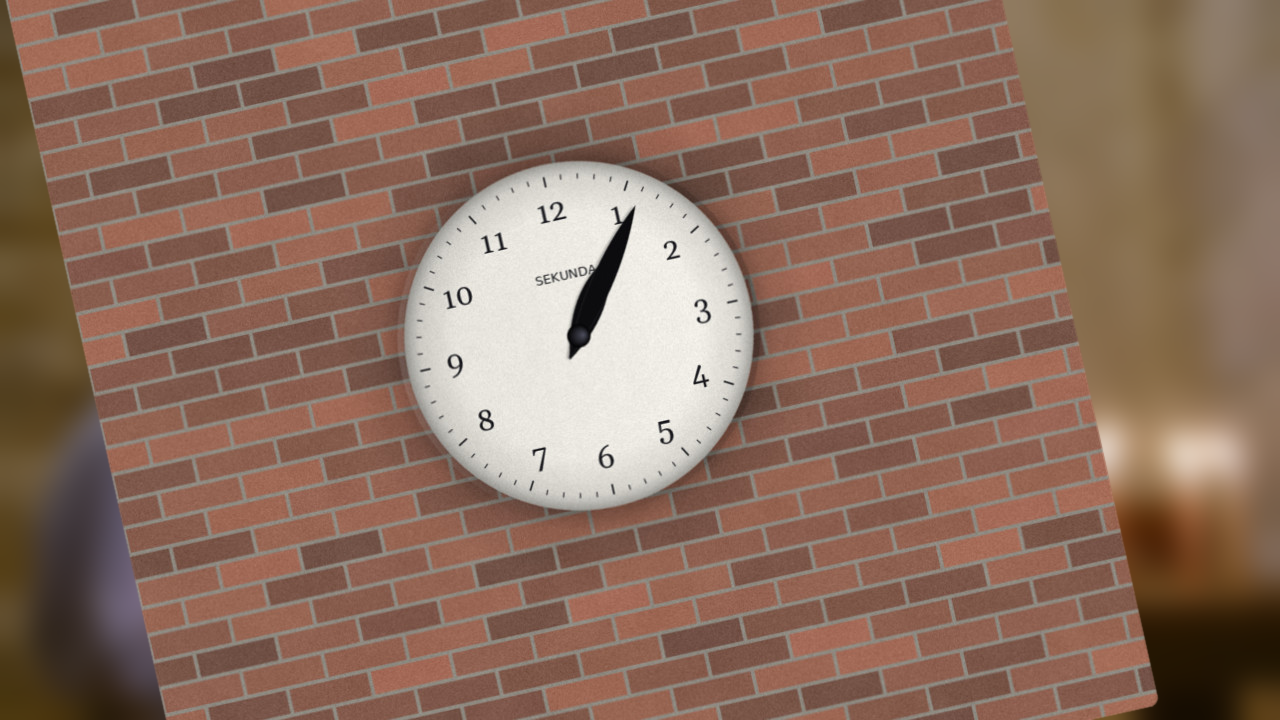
1:06
